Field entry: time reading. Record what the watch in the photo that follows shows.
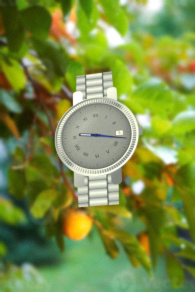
9:17
